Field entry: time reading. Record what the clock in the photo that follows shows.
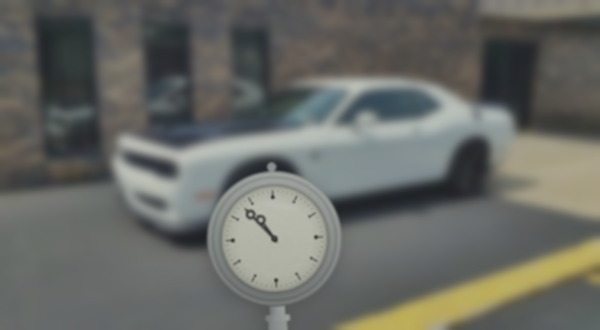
10:53
